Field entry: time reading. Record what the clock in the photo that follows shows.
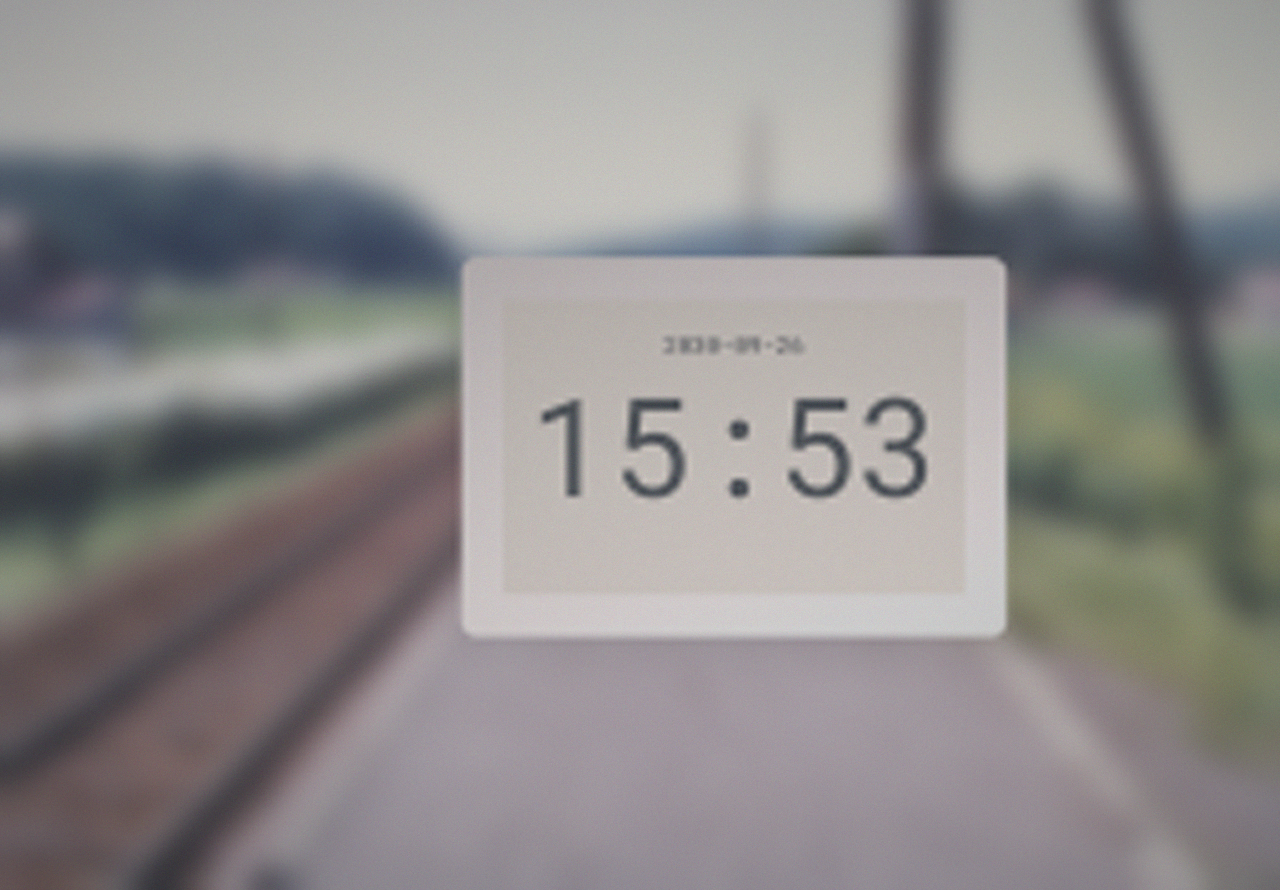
15:53
